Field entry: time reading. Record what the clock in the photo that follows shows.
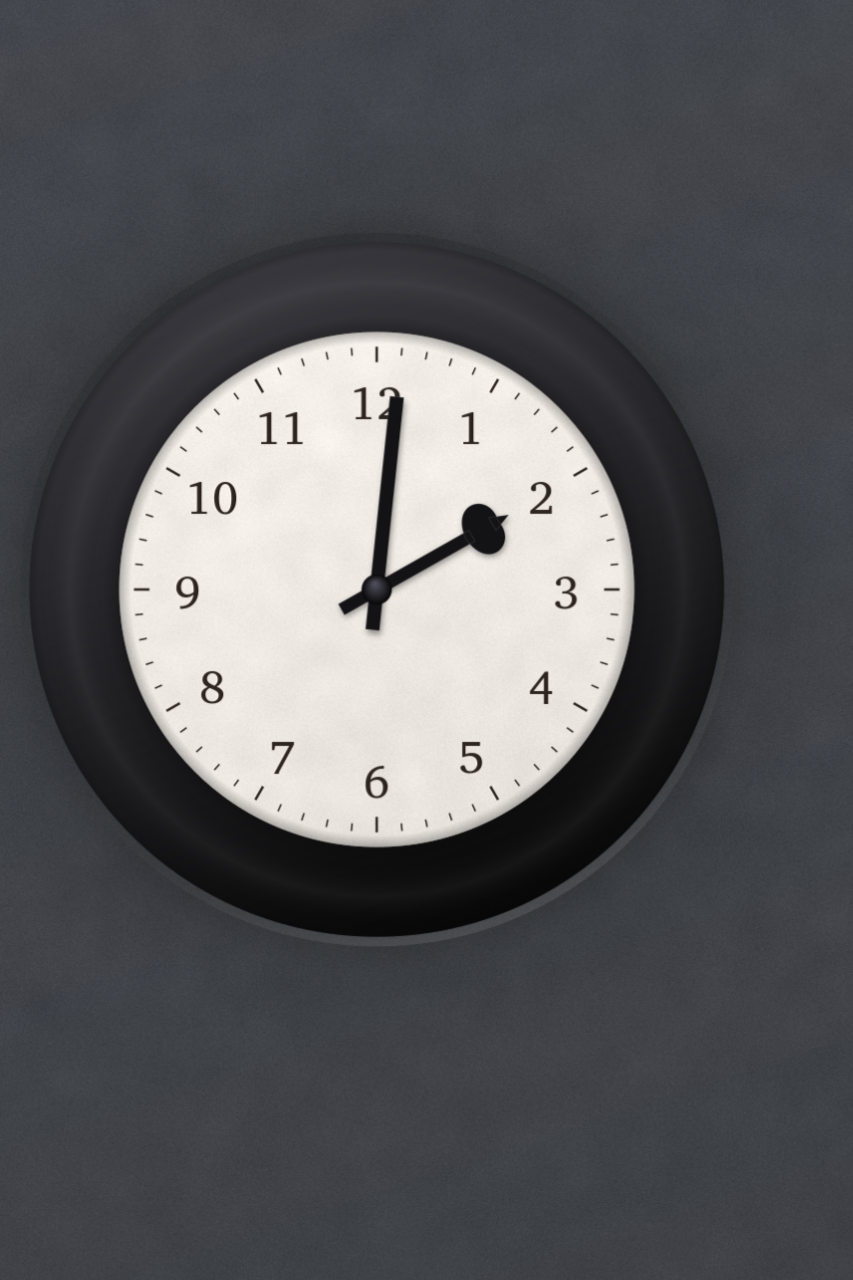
2:01
